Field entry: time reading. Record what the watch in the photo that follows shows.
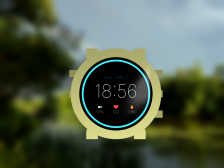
18:56
